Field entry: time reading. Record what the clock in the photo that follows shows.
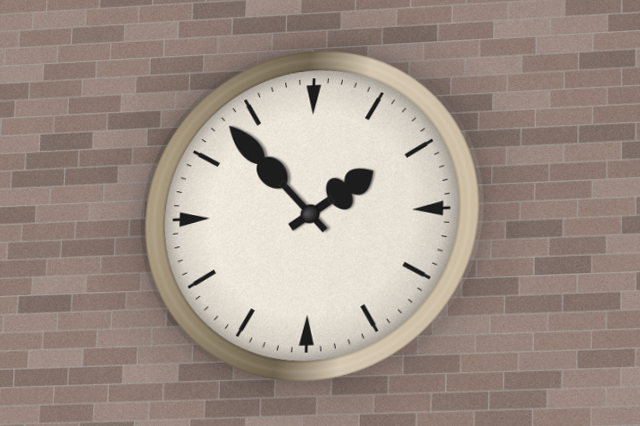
1:53
